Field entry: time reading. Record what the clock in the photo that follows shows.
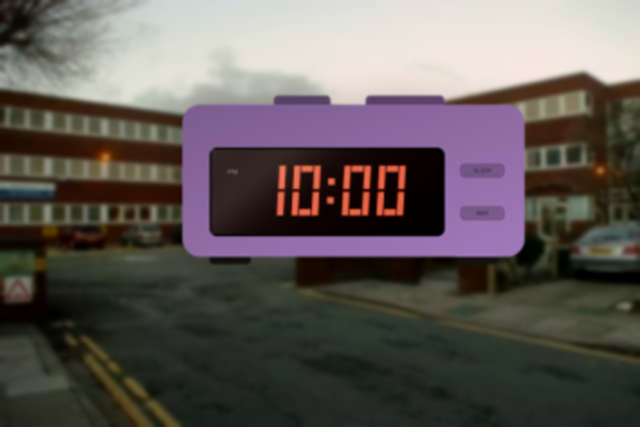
10:00
